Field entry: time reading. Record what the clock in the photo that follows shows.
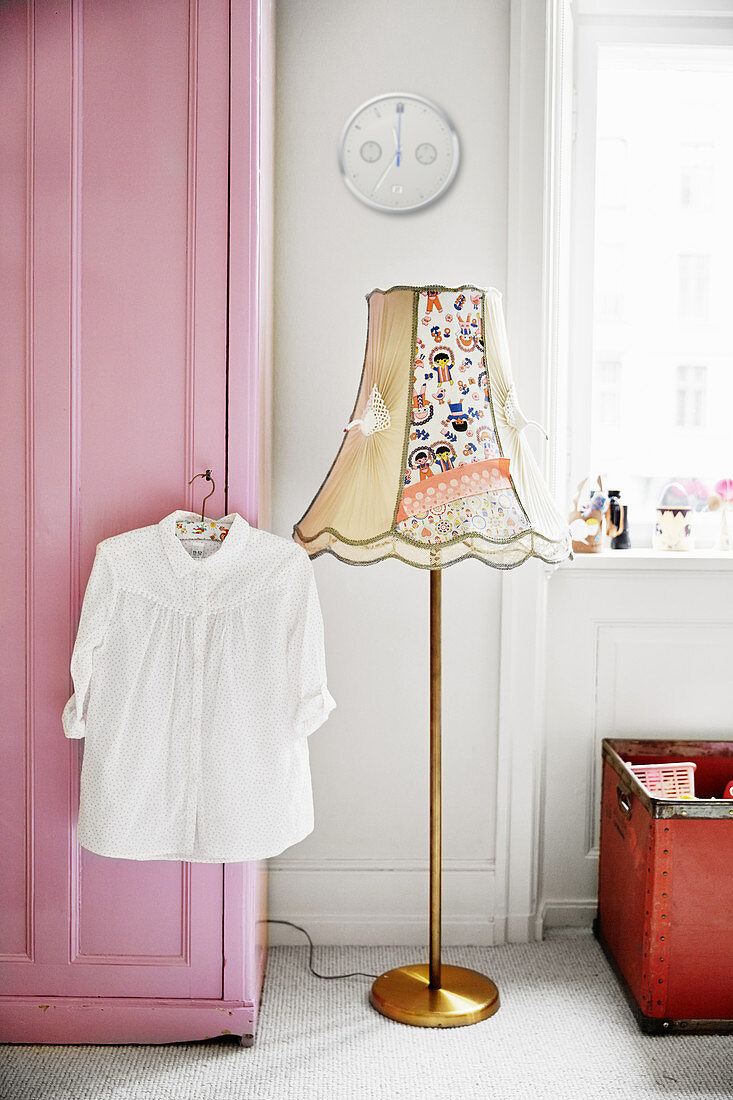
11:35
